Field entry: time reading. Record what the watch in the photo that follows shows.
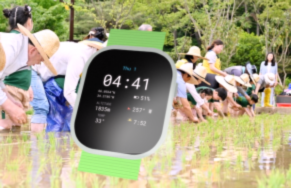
4:41
